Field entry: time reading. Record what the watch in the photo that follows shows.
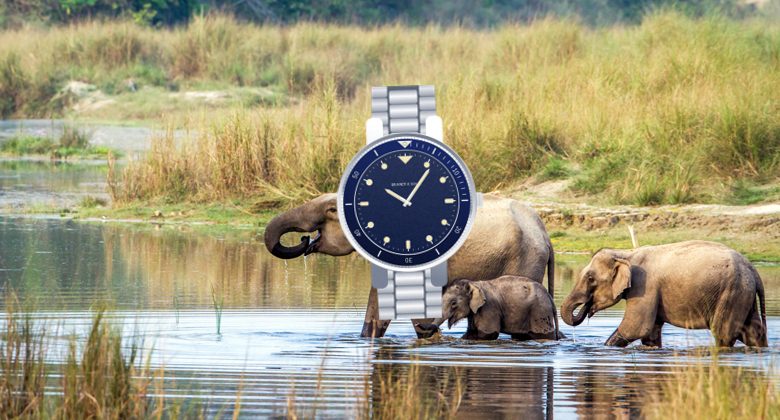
10:06
